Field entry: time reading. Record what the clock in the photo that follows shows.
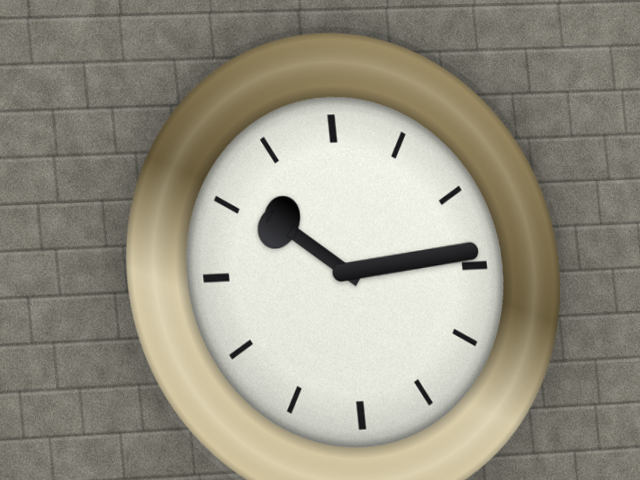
10:14
